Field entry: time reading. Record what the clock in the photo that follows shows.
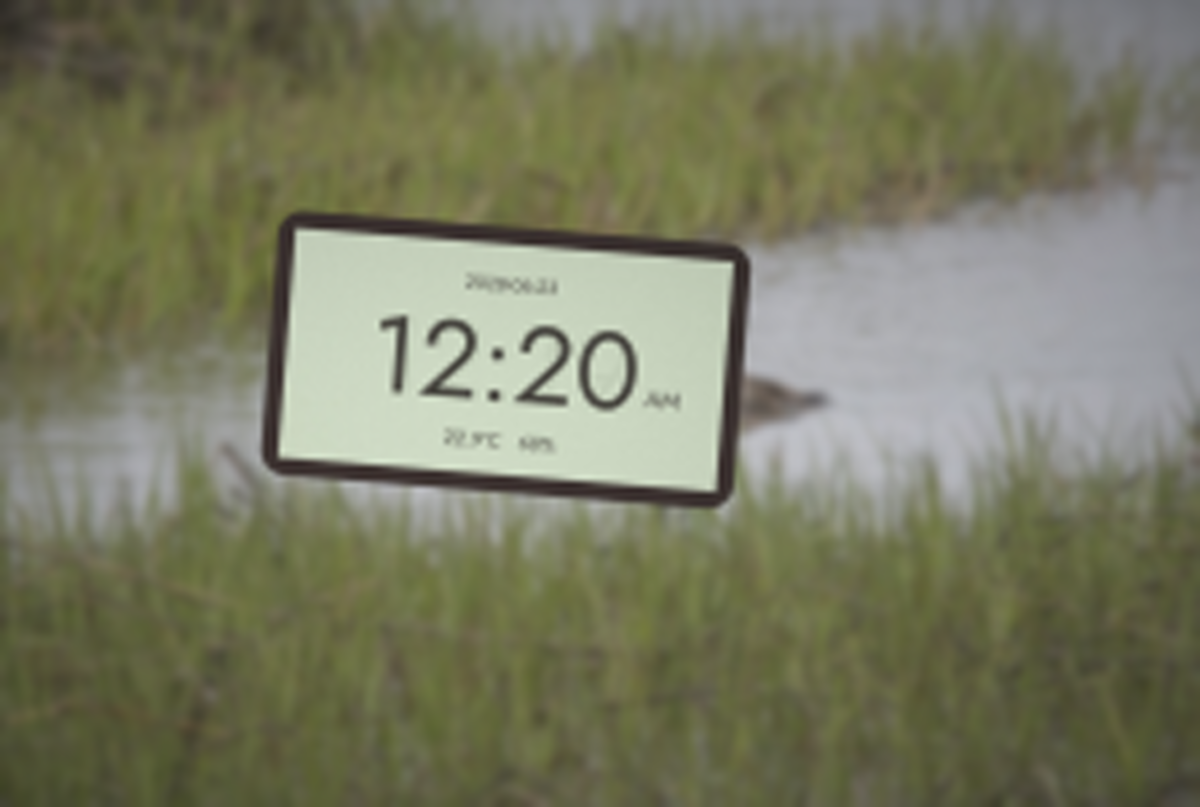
12:20
